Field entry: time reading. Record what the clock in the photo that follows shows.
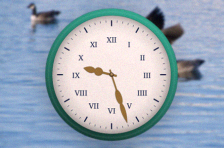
9:27
